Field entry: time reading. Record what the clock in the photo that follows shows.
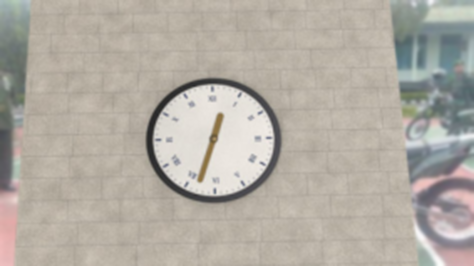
12:33
